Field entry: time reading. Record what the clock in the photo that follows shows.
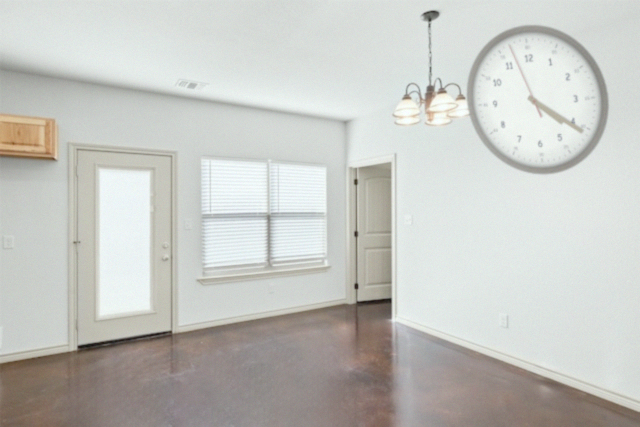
4:20:57
